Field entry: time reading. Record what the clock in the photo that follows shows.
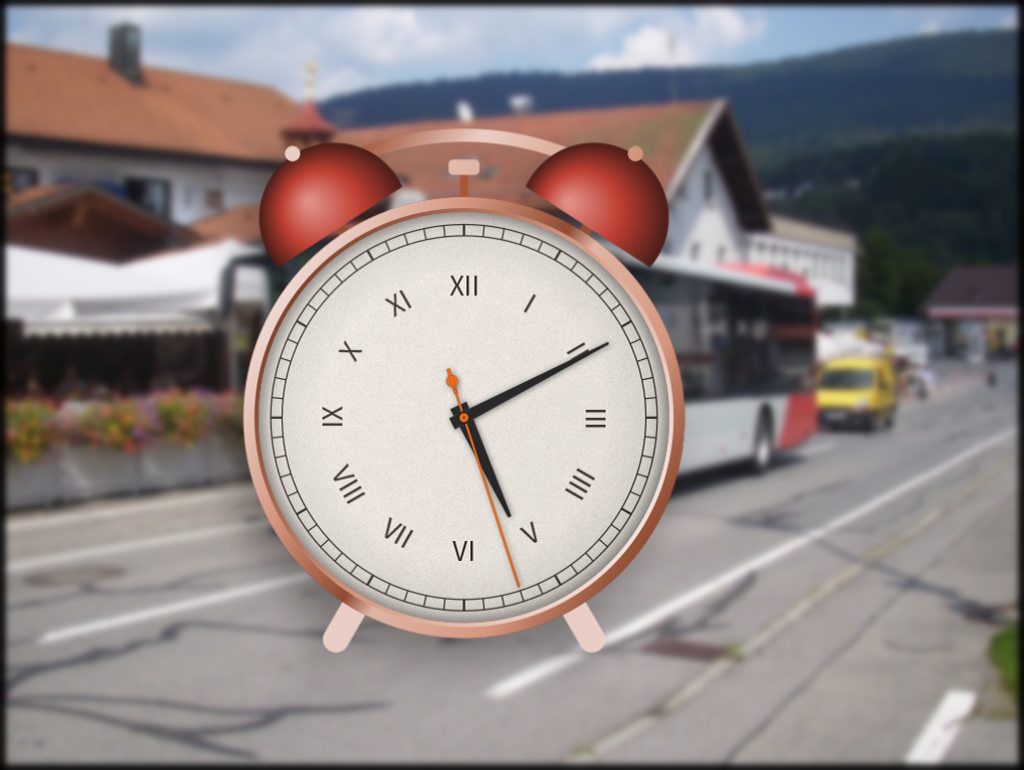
5:10:27
